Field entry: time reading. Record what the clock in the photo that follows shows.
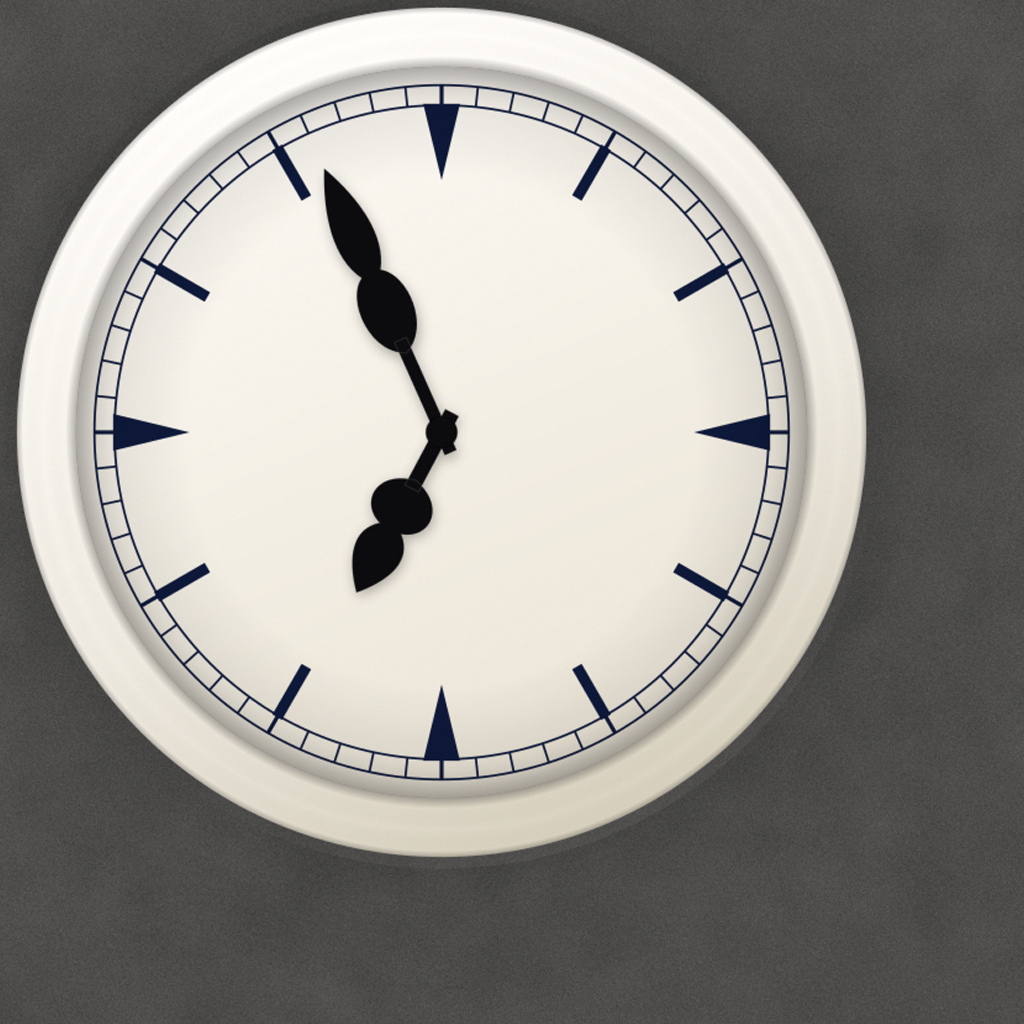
6:56
